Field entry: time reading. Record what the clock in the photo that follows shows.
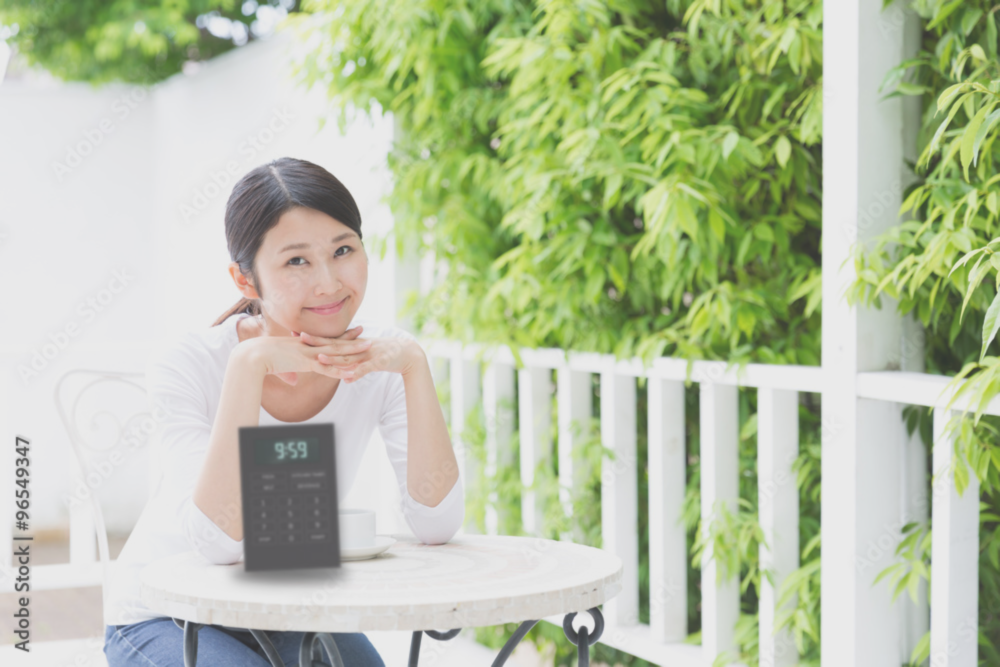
9:59
